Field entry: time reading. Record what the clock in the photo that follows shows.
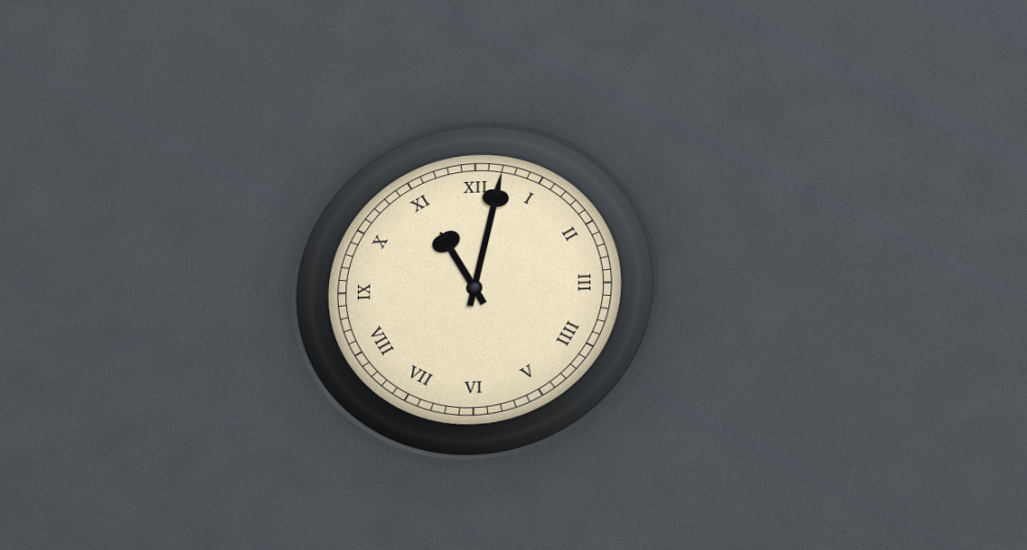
11:02
